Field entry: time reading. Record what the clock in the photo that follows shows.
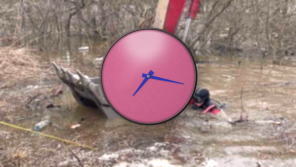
7:17
